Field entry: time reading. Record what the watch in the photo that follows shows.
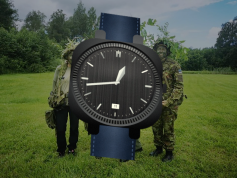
12:43
